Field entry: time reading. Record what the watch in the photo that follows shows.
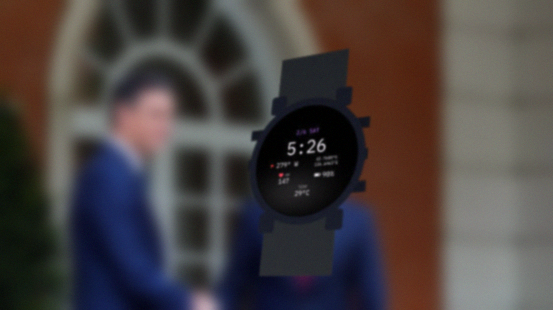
5:26
